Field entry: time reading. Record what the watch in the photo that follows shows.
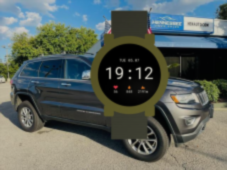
19:12
